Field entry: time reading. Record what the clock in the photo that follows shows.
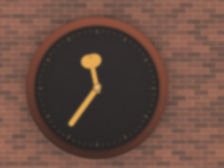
11:36
